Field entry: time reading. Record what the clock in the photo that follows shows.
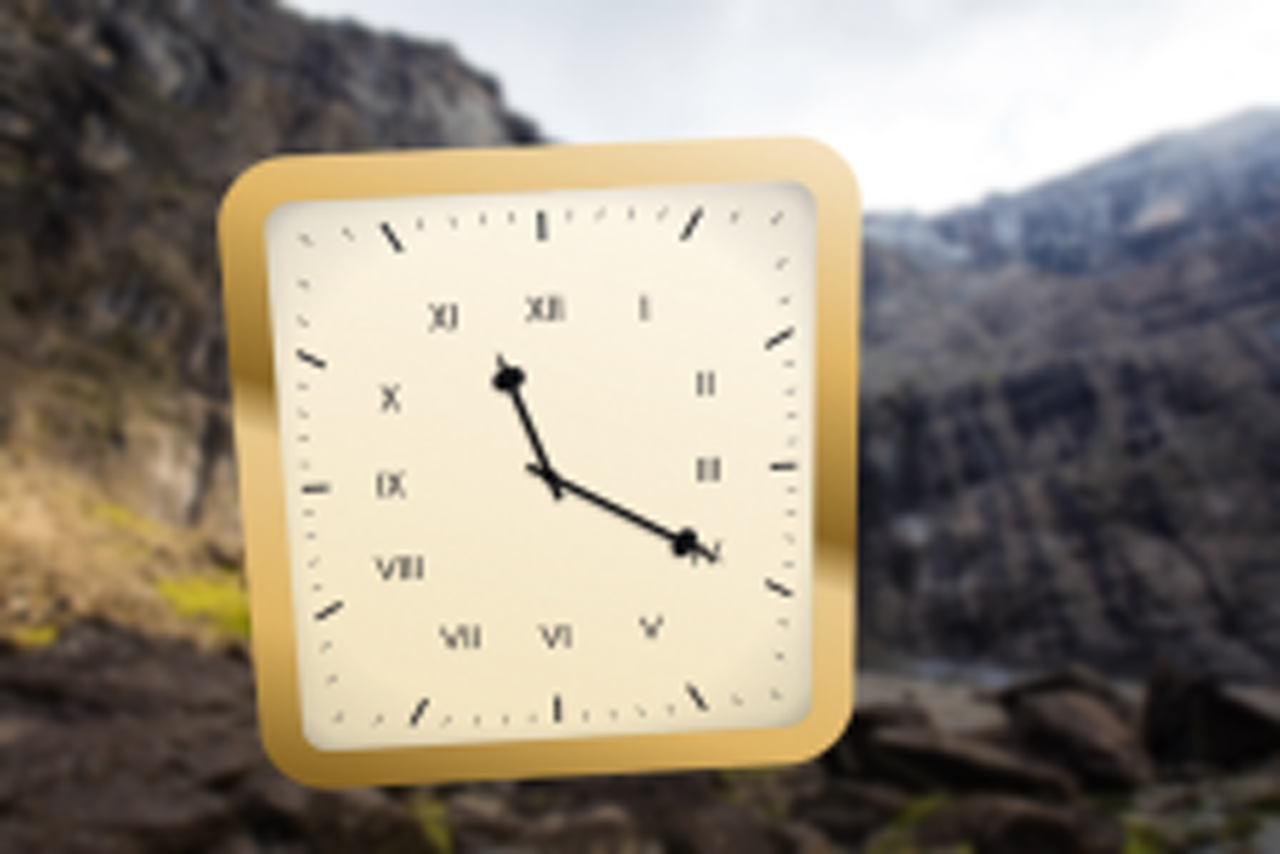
11:20
